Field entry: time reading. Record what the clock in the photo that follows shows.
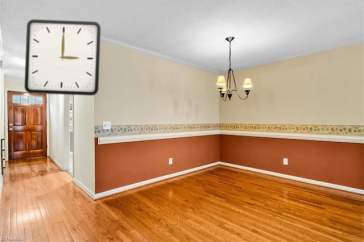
3:00
